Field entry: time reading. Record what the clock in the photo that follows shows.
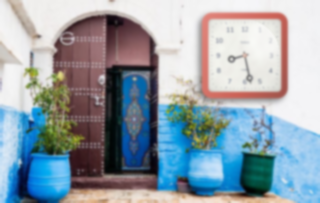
8:28
